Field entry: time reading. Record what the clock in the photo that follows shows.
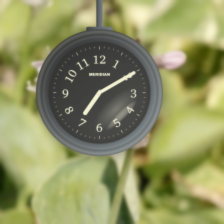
7:10
